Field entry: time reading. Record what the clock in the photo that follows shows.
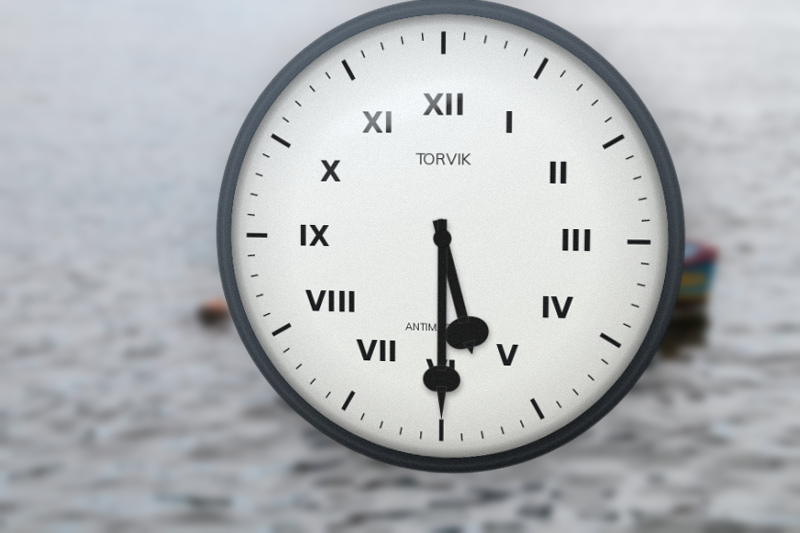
5:30
